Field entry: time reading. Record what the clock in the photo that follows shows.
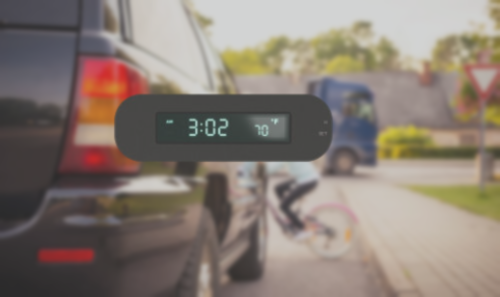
3:02
